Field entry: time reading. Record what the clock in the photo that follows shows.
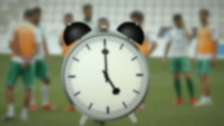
5:00
